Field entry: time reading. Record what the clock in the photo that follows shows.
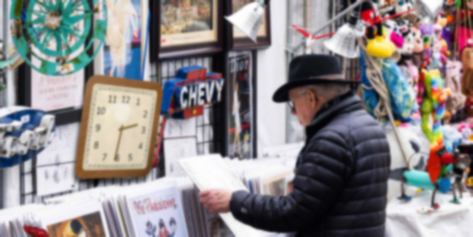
2:31
